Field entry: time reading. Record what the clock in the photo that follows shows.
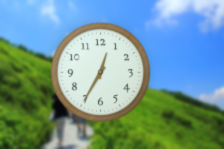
12:35
